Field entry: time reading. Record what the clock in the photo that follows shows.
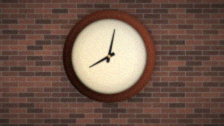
8:02
